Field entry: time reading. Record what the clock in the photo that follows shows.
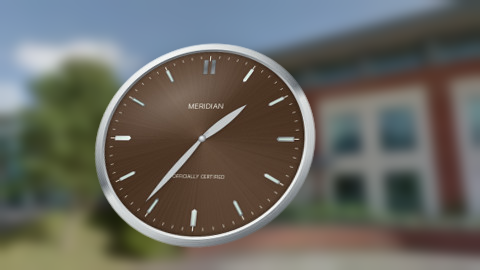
1:36
